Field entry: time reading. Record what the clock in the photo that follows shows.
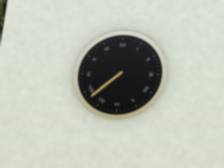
7:38
